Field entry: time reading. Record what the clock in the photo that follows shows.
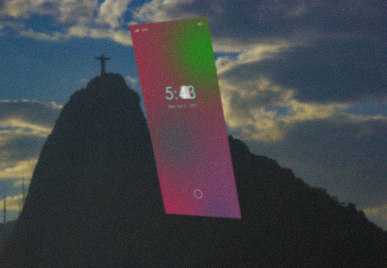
5:43
